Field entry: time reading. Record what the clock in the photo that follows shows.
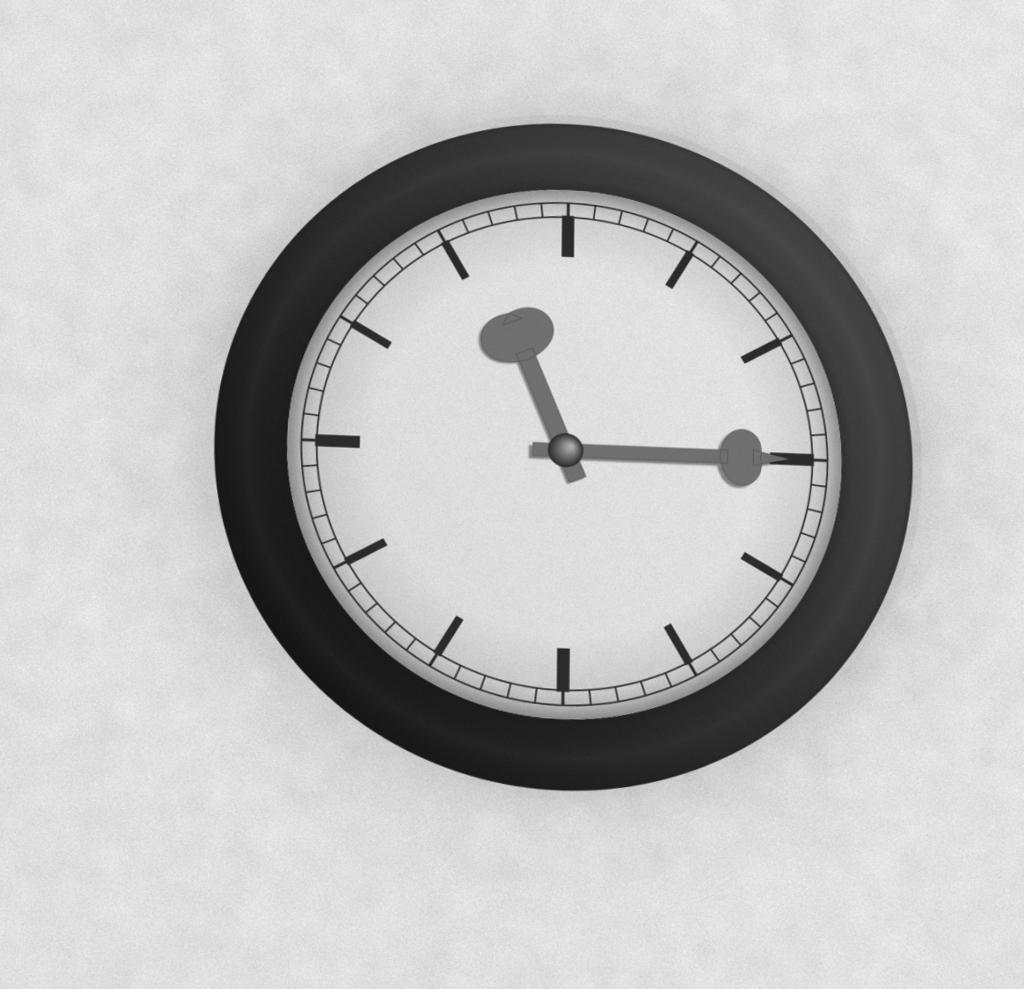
11:15
